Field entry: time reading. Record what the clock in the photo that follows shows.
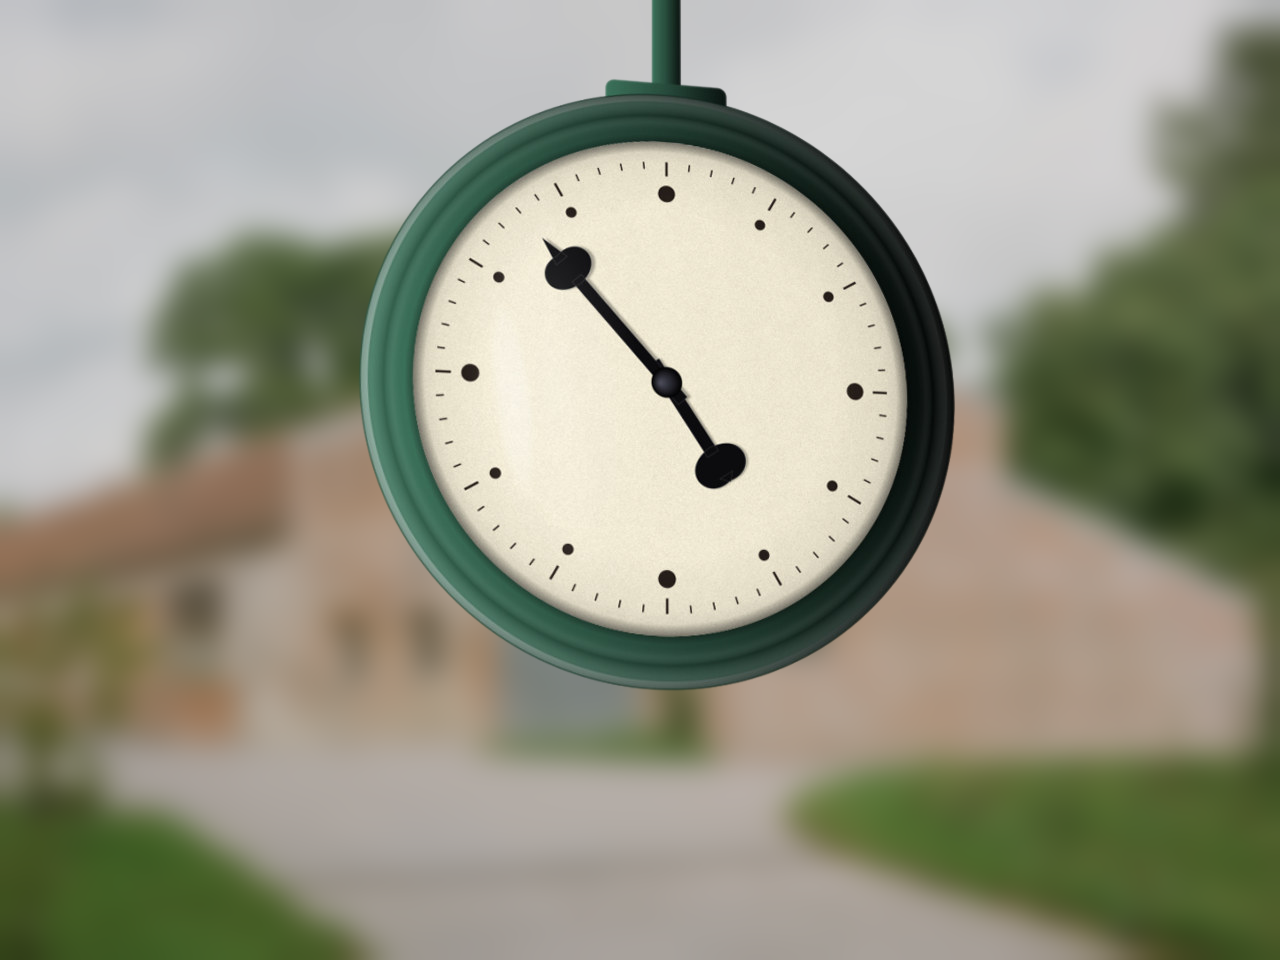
4:53
